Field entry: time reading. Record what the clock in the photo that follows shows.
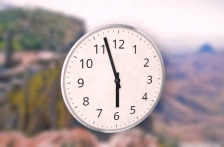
5:57
